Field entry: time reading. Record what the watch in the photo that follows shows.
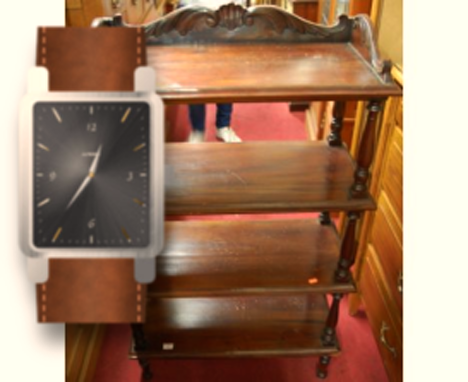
12:36
